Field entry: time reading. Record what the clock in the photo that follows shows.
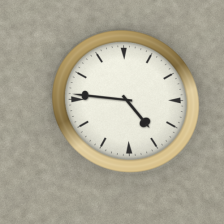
4:46
